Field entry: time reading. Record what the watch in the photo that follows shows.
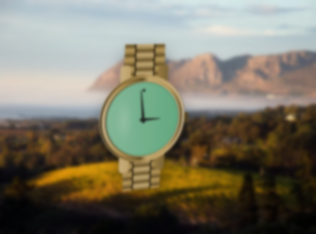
2:59
